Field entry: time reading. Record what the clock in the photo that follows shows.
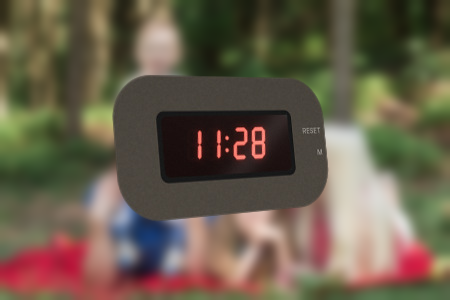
11:28
